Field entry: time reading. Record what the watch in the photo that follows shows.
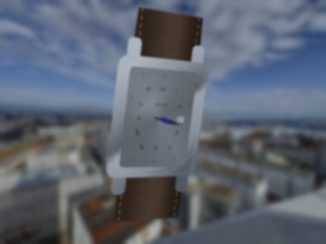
3:17
